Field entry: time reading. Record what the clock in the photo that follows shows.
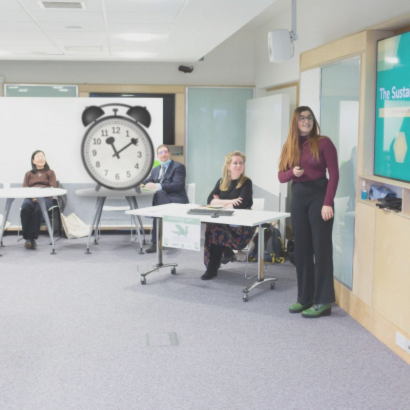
11:09
